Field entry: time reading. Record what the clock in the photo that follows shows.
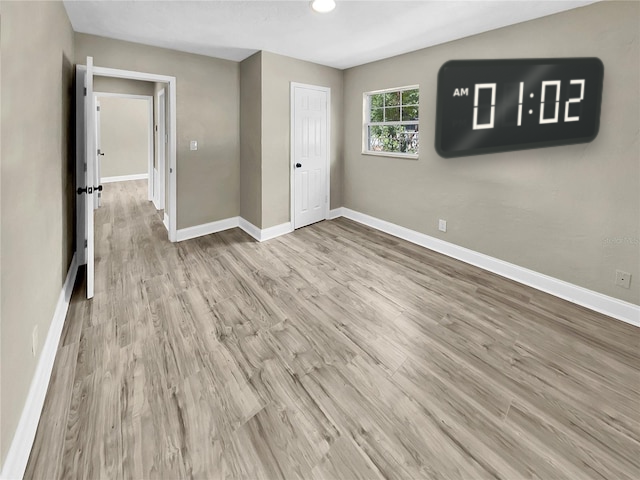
1:02
